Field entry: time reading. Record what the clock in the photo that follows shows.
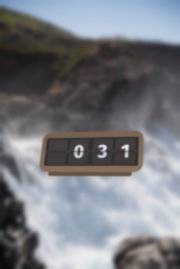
0:31
